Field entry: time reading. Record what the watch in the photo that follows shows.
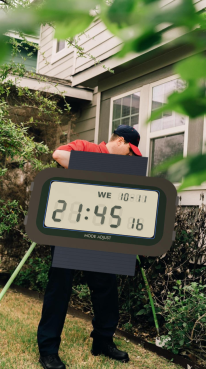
21:45:16
